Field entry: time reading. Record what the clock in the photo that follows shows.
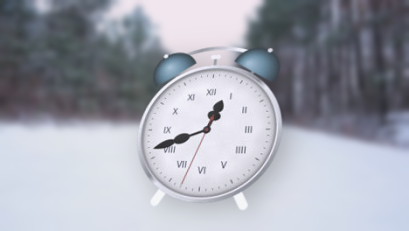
12:41:33
